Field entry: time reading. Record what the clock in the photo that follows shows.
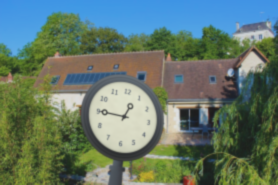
12:45
